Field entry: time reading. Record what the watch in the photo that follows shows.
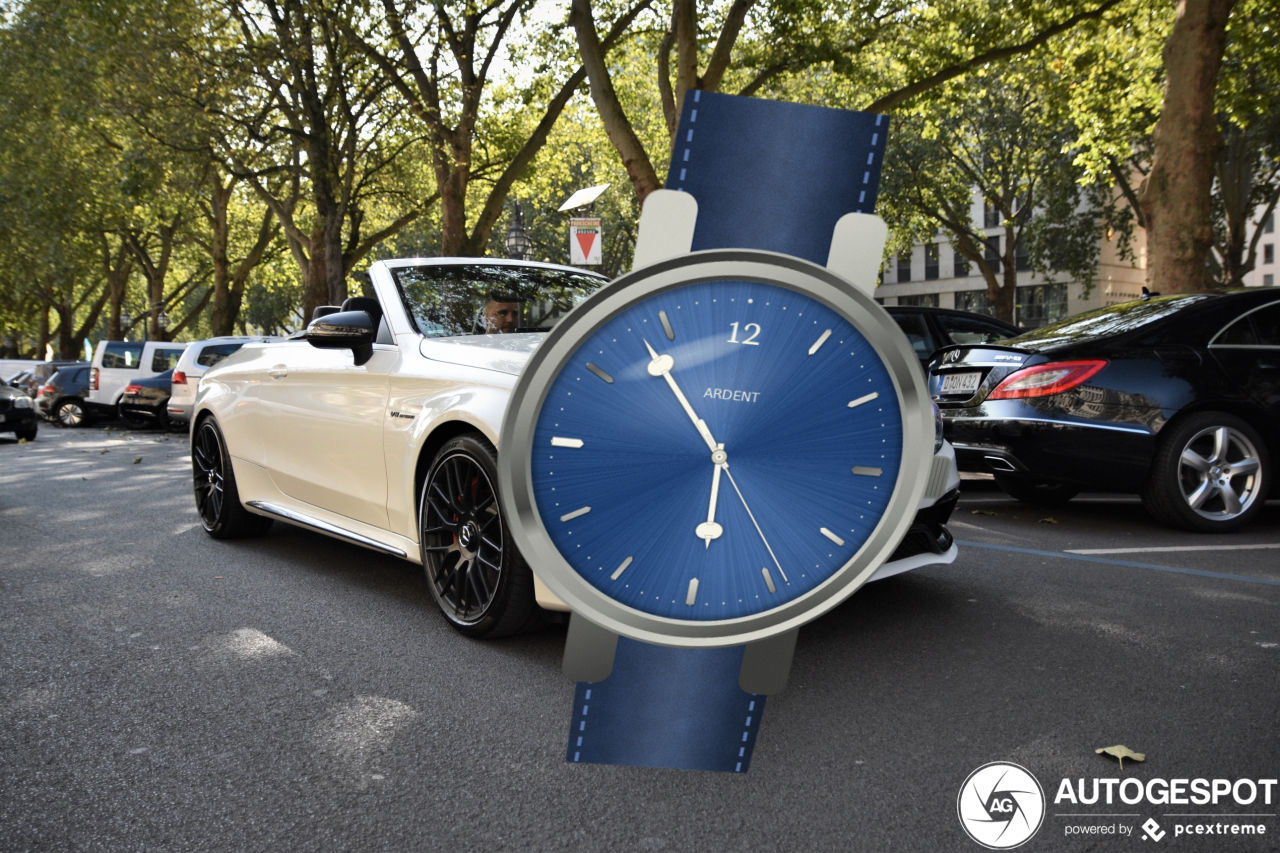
5:53:24
